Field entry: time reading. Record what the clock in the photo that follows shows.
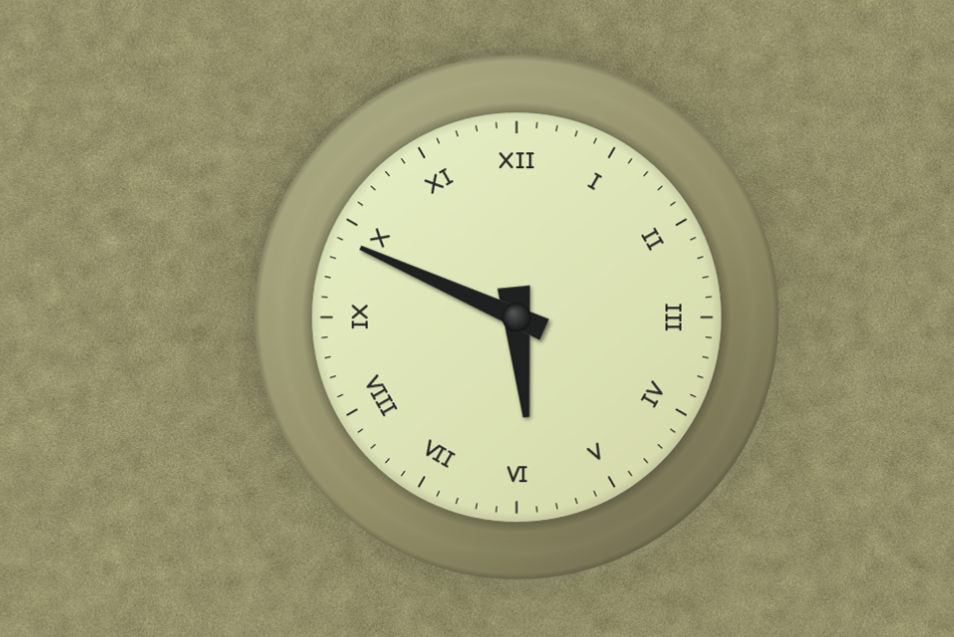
5:49
